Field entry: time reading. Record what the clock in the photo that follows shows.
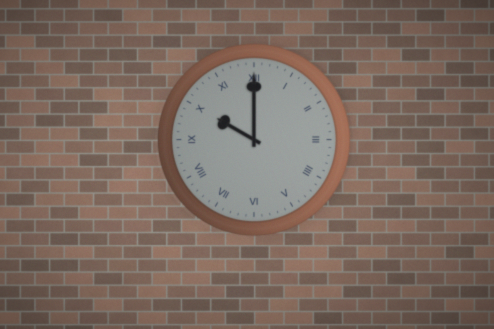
10:00
